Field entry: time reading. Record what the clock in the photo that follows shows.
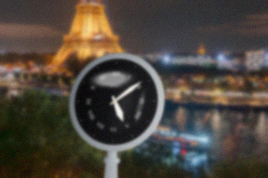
5:09
